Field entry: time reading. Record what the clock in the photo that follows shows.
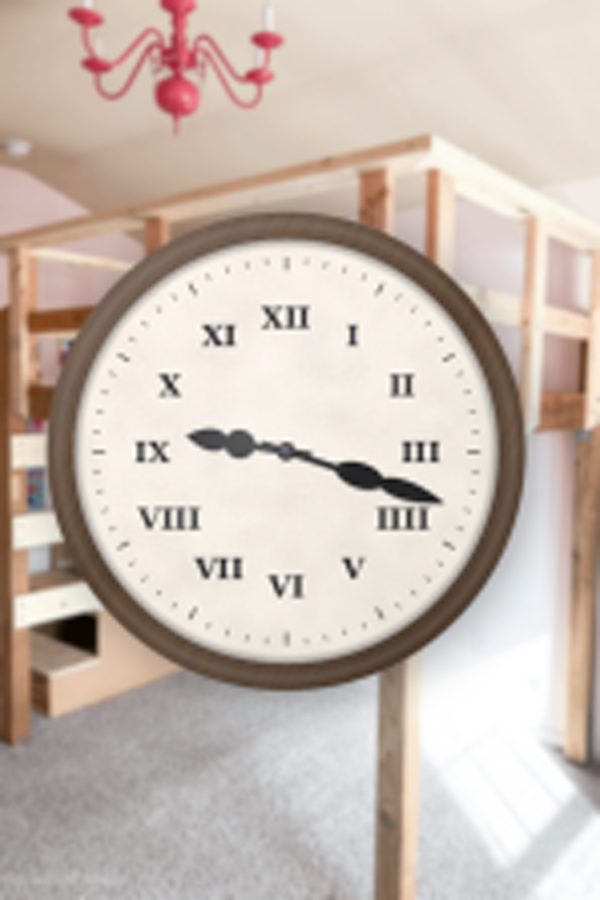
9:18
